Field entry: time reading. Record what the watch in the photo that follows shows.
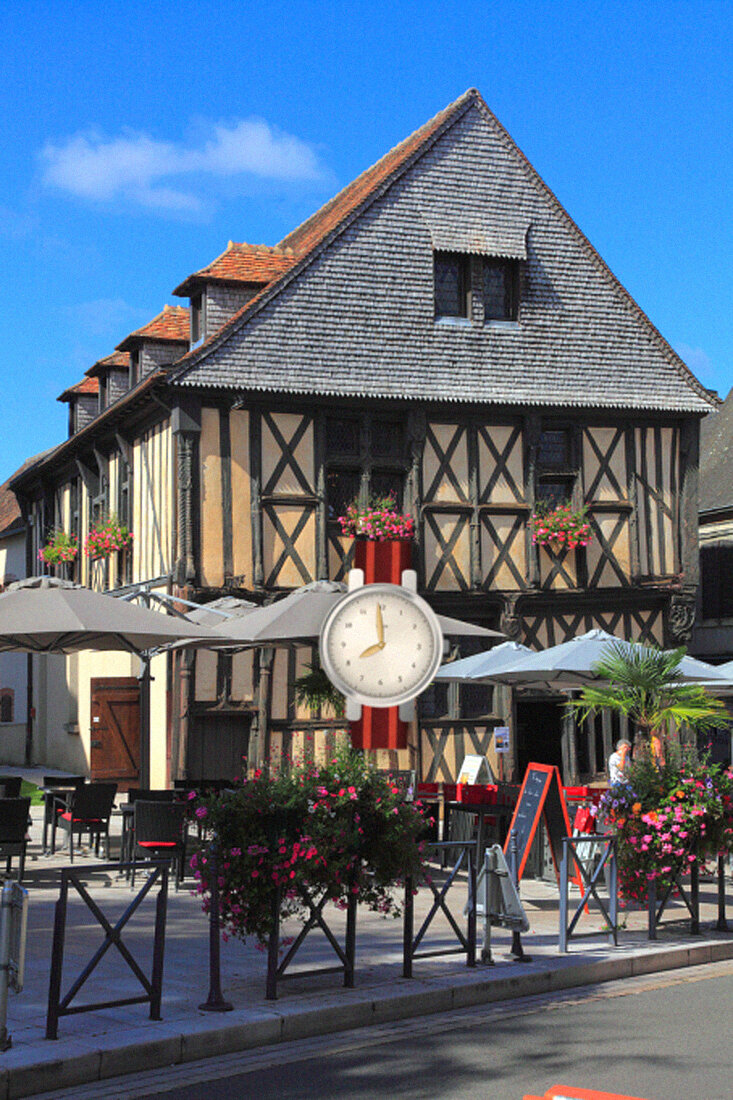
7:59
